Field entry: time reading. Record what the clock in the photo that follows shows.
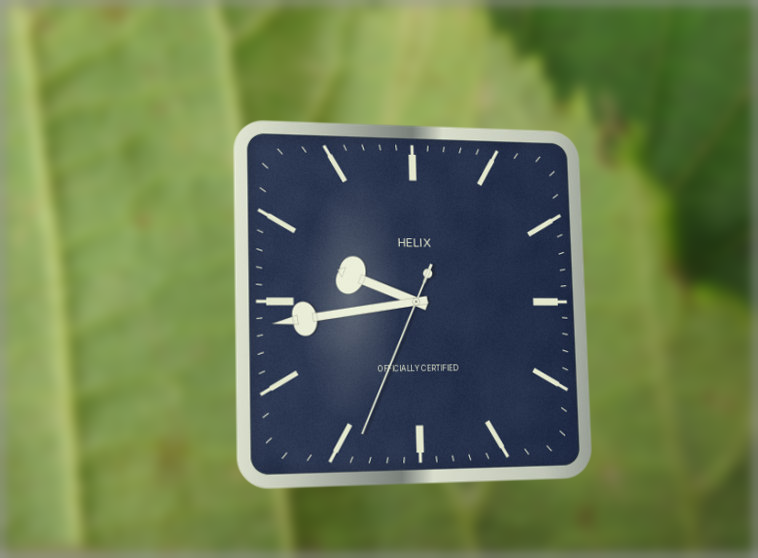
9:43:34
